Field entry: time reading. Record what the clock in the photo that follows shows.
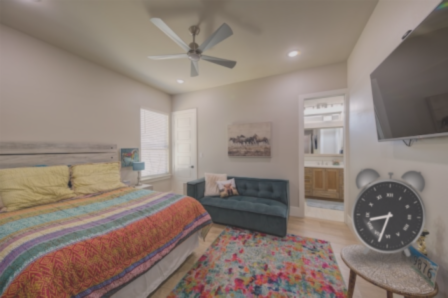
8:33
